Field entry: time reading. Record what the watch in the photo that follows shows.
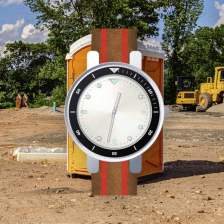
12:32
